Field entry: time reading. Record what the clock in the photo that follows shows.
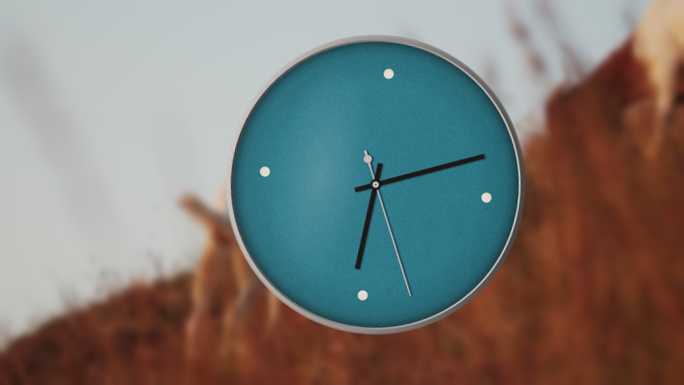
6:11:26
